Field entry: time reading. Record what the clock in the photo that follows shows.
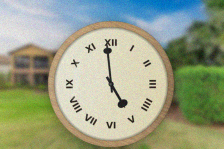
4:59
